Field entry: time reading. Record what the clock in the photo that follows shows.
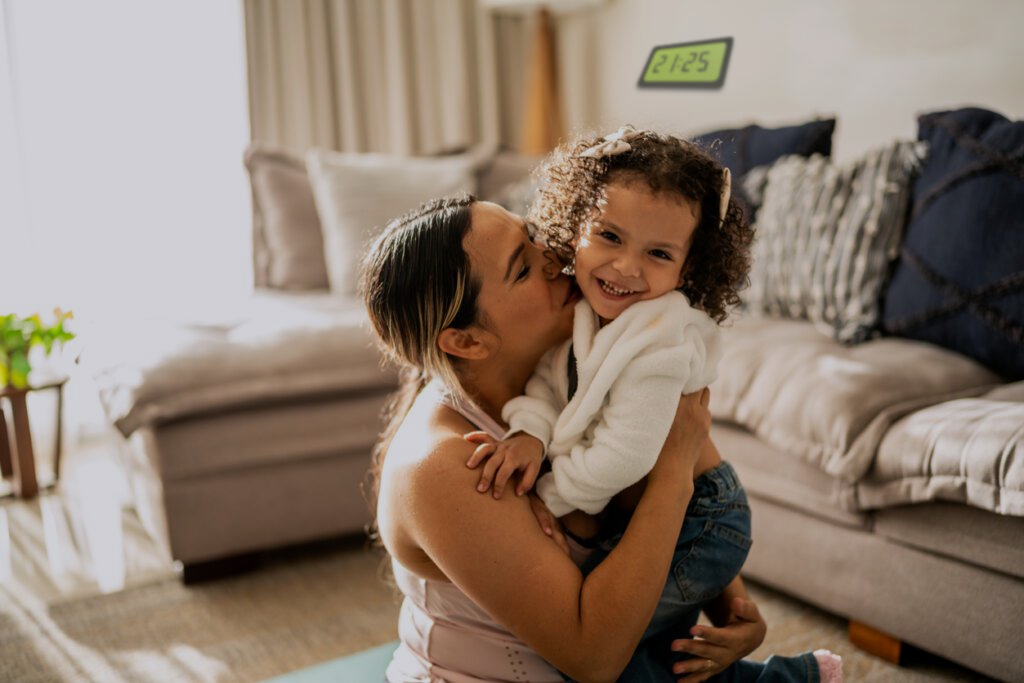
21:25
